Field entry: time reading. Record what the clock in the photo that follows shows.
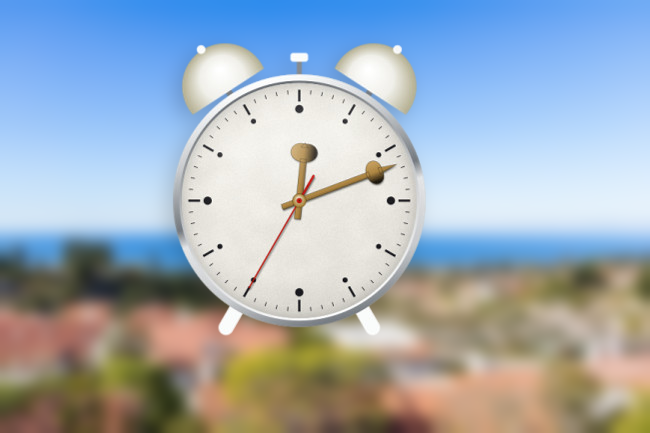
12:11:35
